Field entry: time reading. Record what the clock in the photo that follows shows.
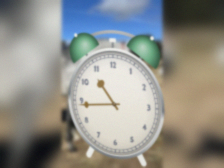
10:44
